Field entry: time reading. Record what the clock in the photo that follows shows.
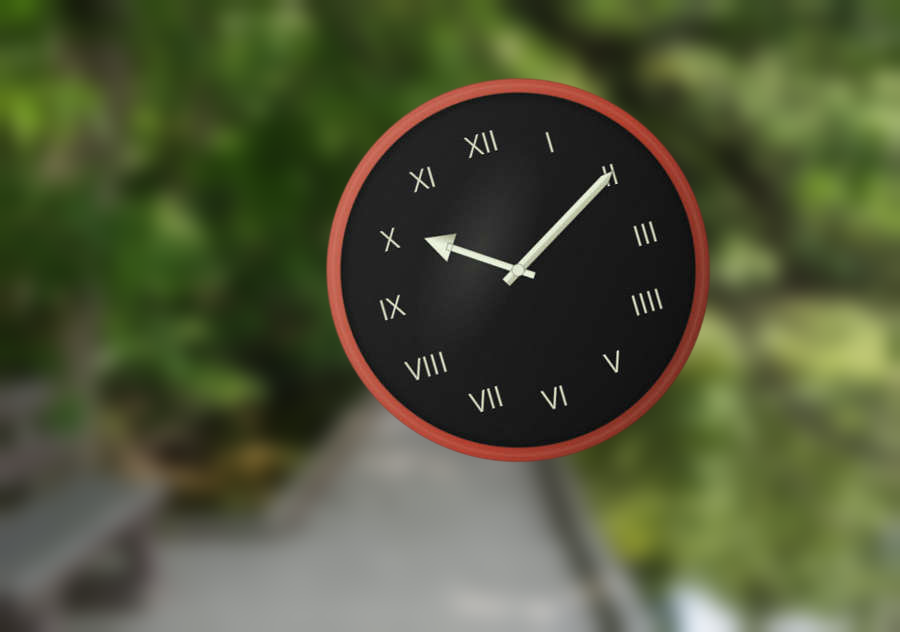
10:10
